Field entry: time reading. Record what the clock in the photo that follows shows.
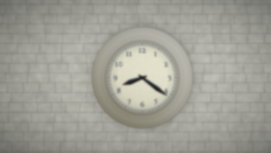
8:21
